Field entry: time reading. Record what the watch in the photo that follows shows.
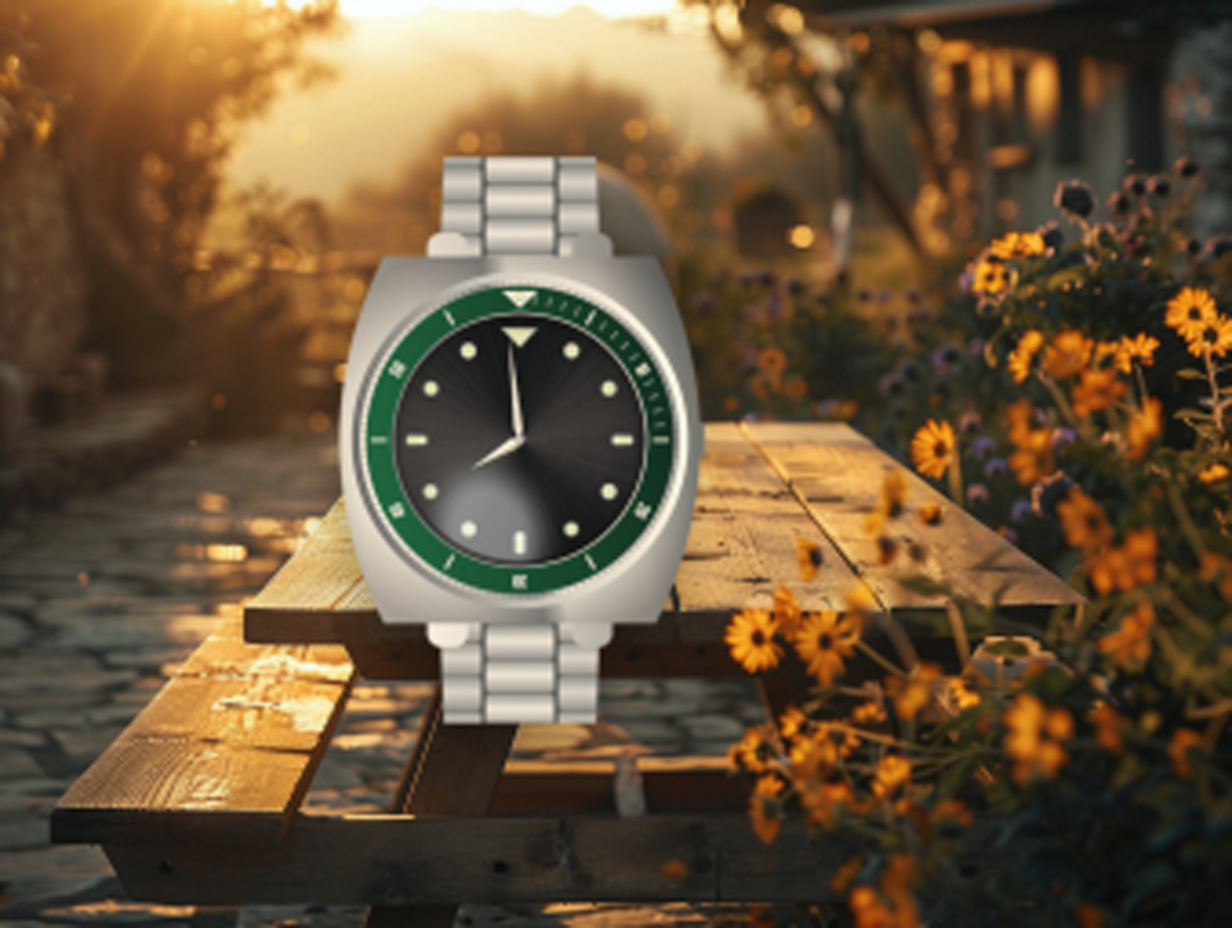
7:59
